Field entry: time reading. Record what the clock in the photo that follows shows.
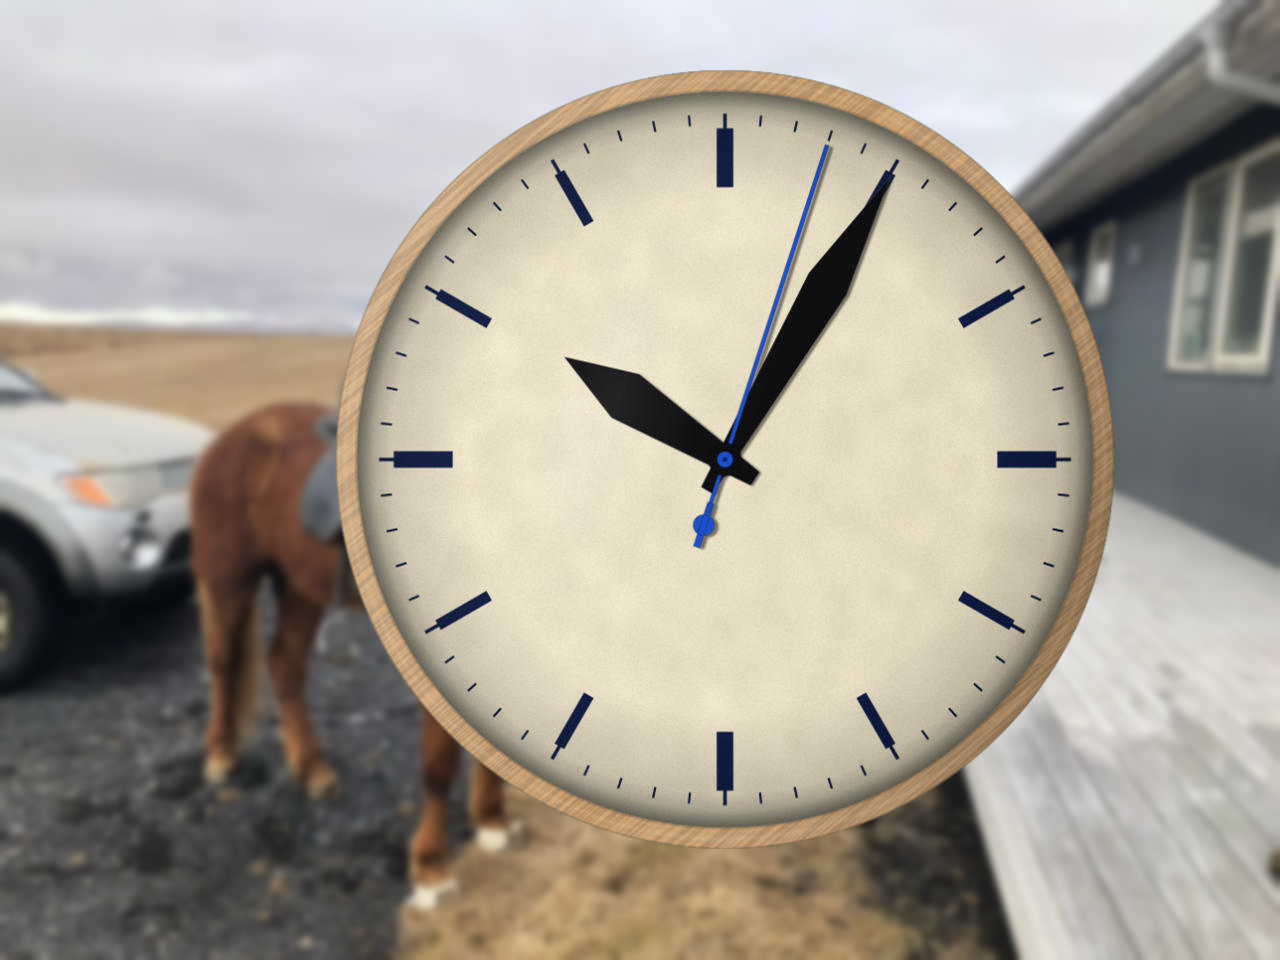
10:05:03
